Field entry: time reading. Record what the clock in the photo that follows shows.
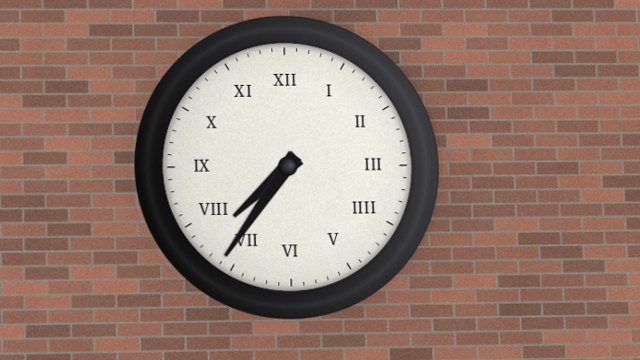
7:36
